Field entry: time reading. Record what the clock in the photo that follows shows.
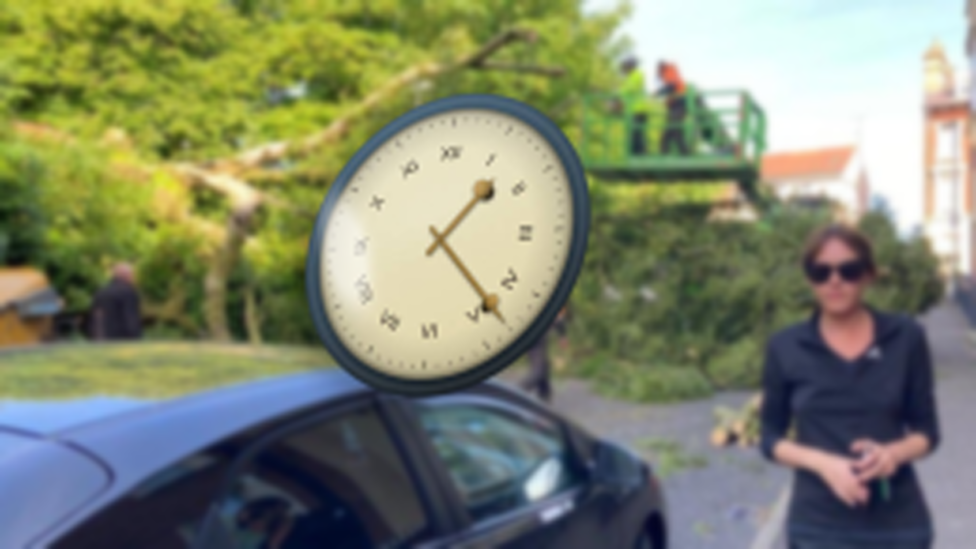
1:23
